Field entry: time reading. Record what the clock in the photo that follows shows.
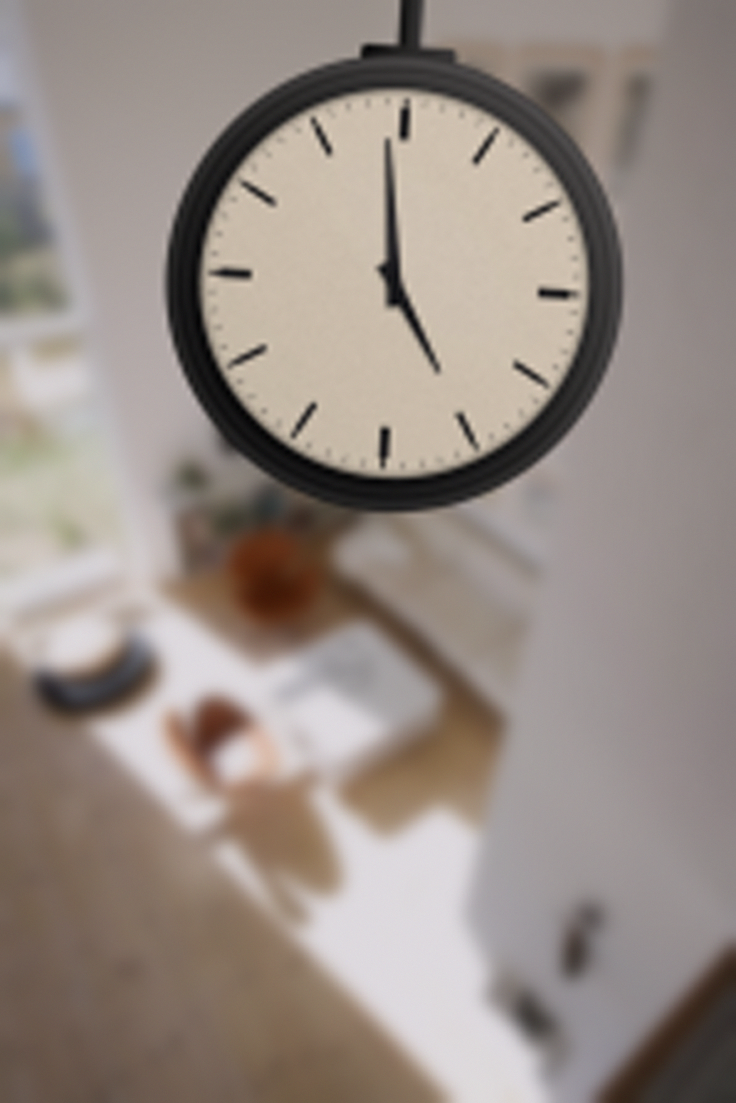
4:59
